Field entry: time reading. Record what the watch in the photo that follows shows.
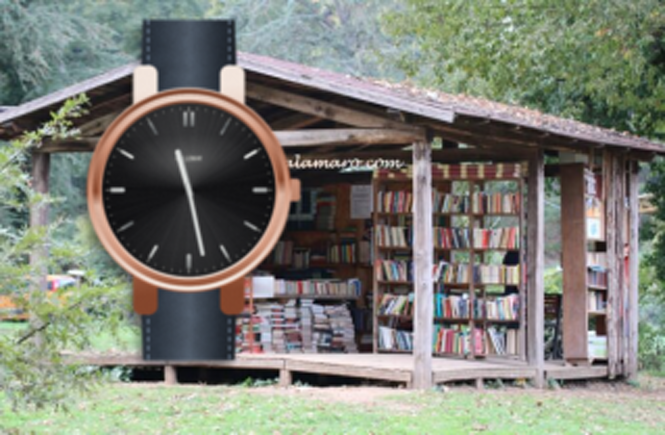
11:28
